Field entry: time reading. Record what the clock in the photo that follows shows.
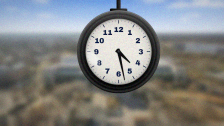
4:28
